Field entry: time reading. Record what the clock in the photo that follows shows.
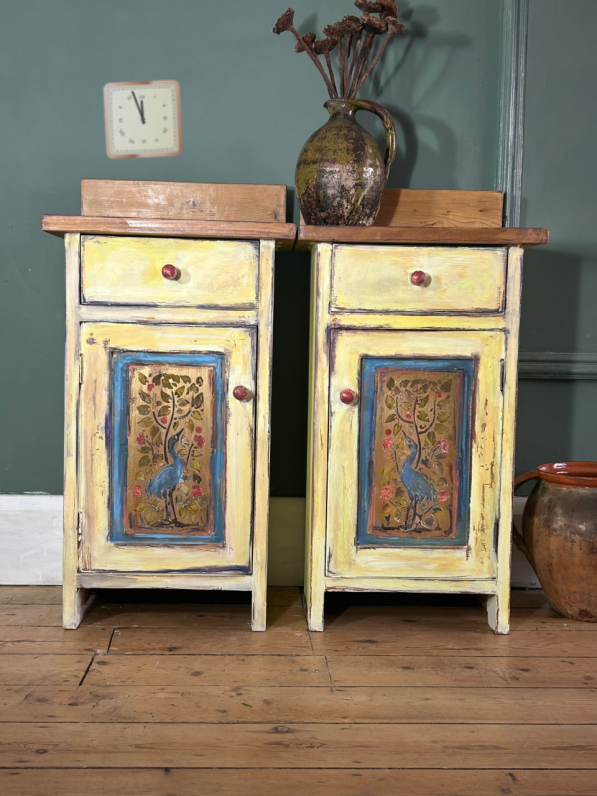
11:57
